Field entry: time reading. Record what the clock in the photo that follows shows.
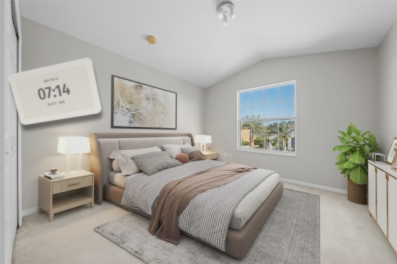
7:14
